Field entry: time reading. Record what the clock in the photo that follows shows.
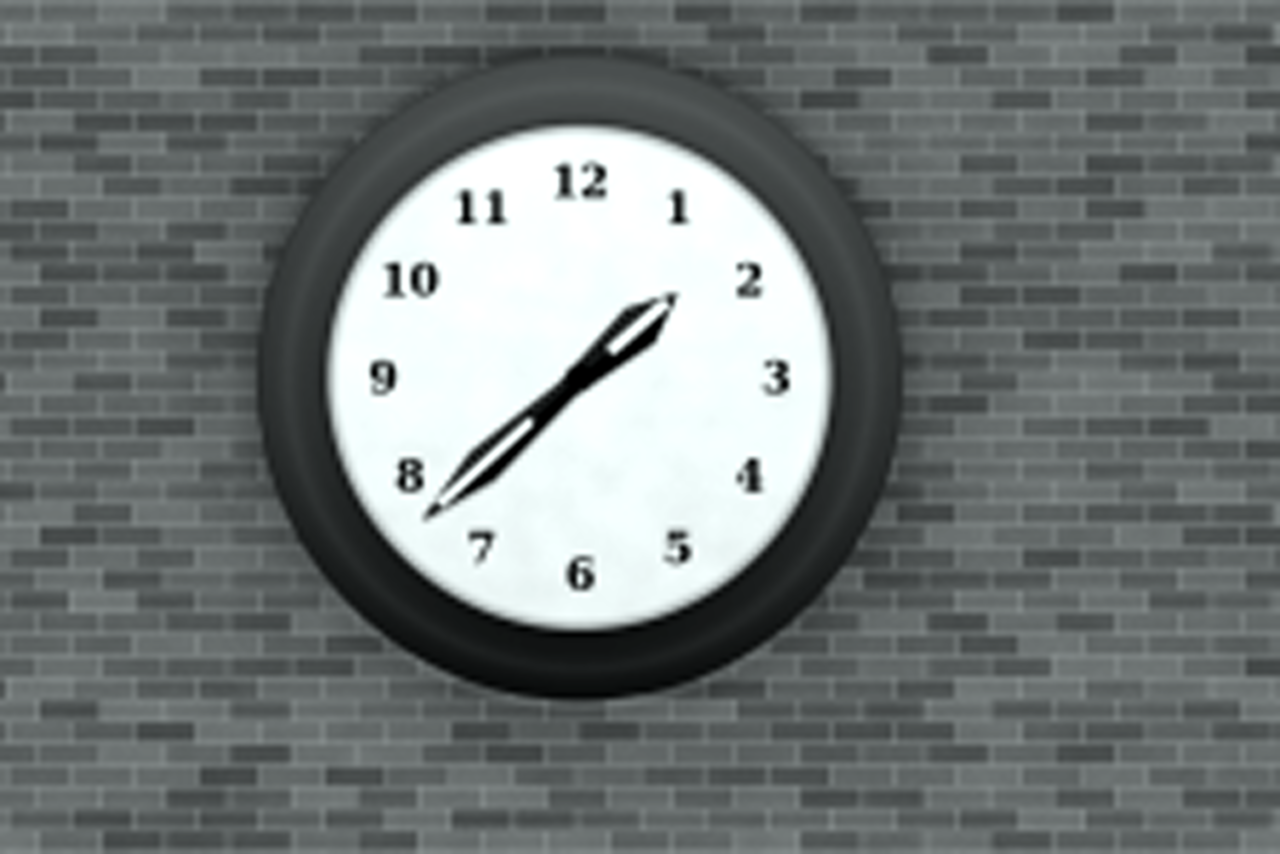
1:38
